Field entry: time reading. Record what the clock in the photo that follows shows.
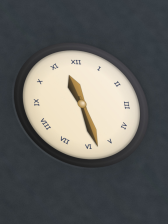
11:28
